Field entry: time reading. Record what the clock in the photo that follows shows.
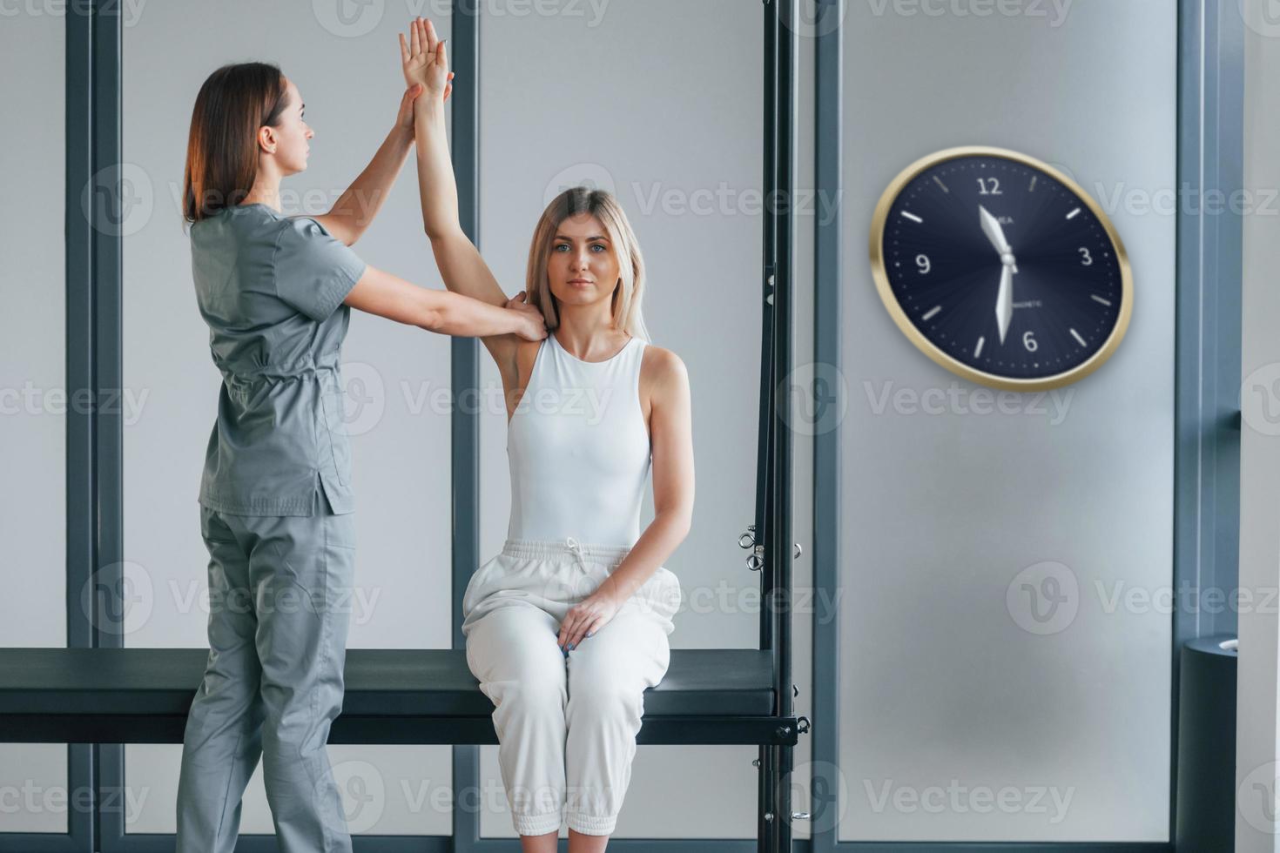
11:33
